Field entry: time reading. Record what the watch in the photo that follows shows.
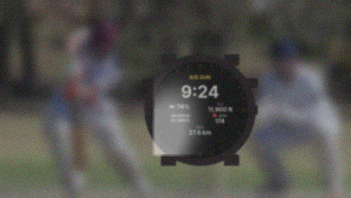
9:24
